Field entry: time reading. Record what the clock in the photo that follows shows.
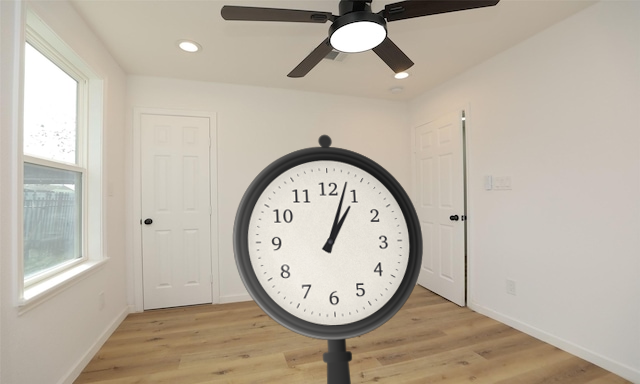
1:03
